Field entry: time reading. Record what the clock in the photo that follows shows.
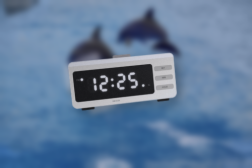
12:25
